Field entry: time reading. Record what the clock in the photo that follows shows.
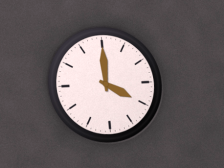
4:00
